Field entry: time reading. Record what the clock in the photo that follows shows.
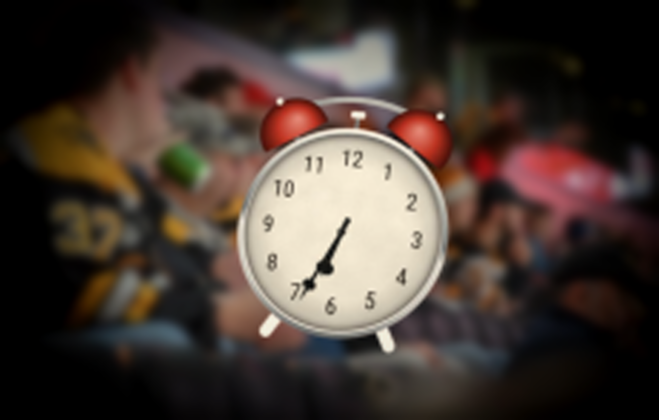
6:34
